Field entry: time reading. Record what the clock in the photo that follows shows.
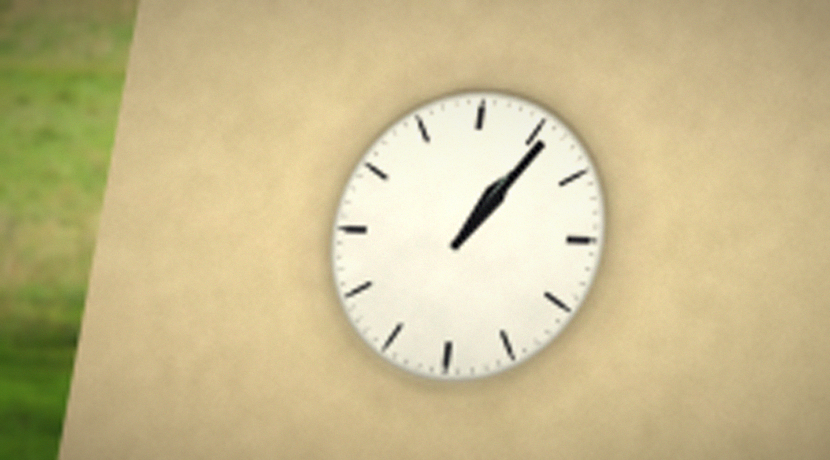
1:06
